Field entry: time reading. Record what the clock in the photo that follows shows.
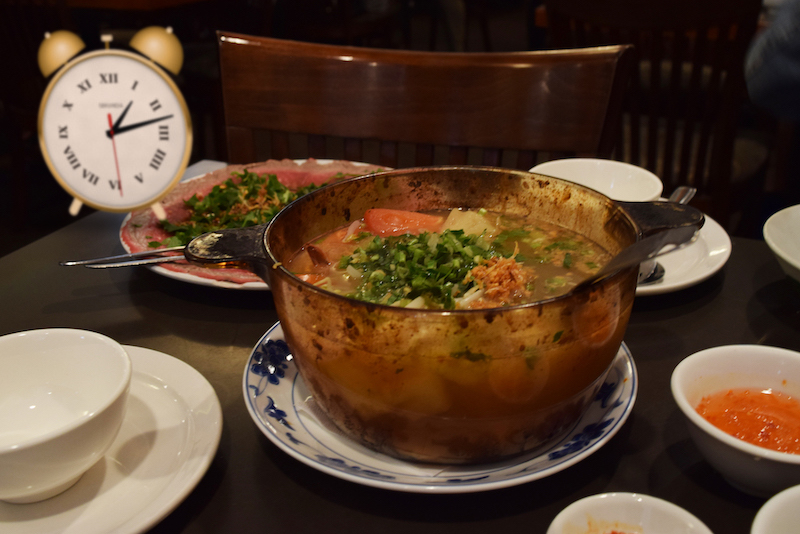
1:12:29
